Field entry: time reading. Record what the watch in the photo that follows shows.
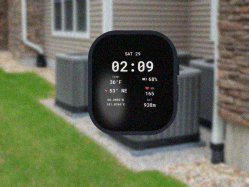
2:09
